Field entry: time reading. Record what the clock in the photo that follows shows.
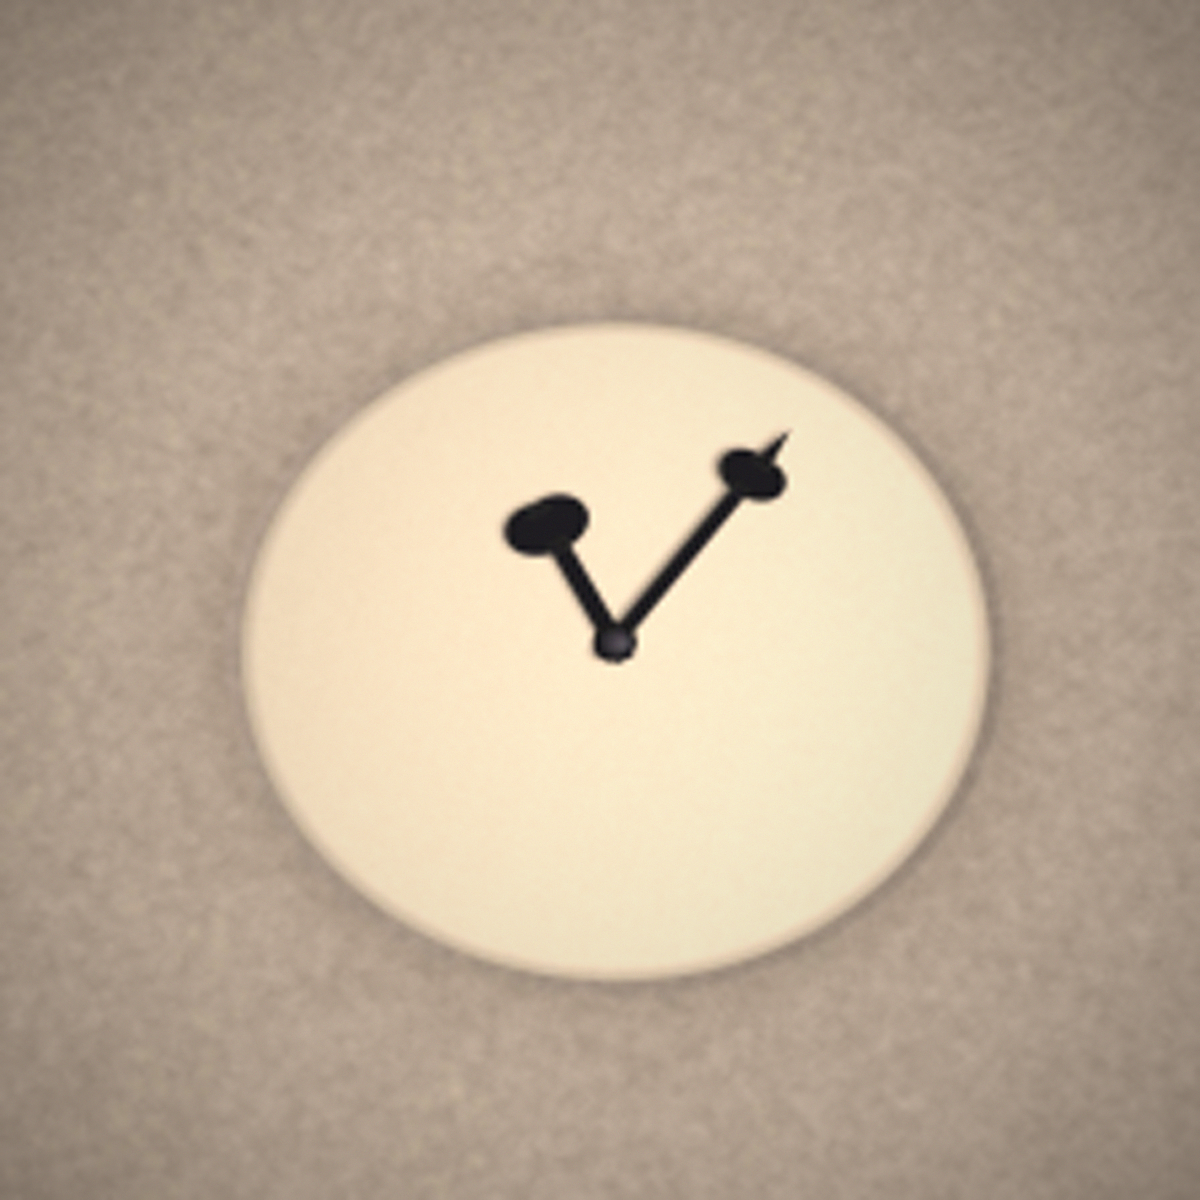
11:06
